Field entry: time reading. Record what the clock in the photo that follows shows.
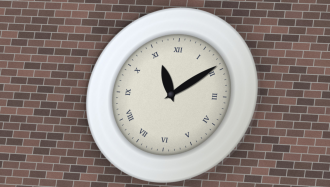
11:09
